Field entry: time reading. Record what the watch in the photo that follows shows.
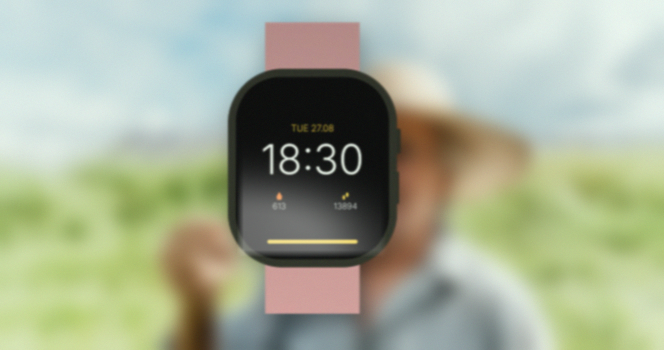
18:30
